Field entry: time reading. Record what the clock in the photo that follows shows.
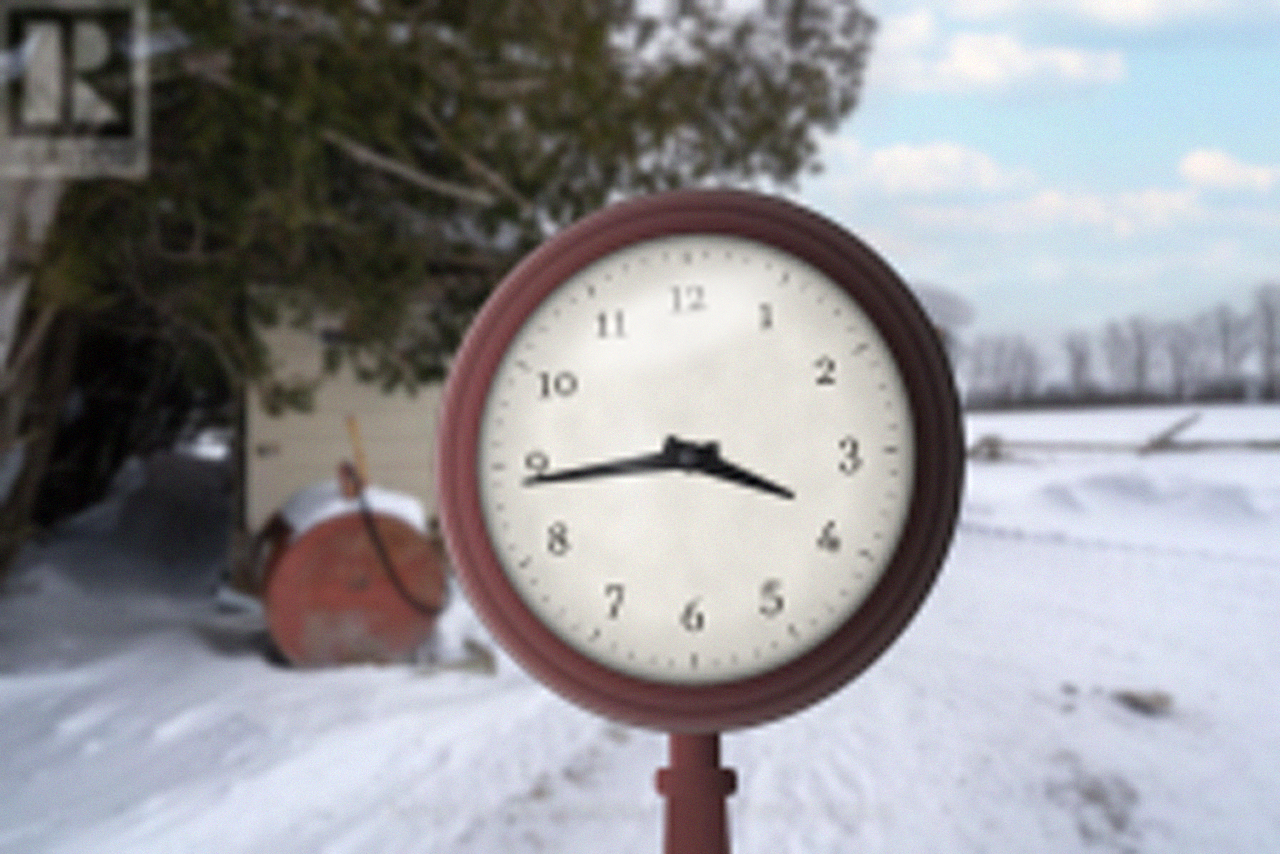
3:44
